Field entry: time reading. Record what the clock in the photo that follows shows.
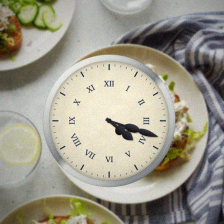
4:18
